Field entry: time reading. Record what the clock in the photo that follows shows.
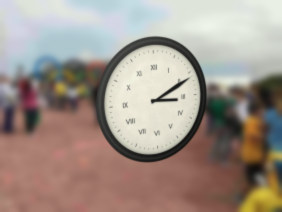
3:11
